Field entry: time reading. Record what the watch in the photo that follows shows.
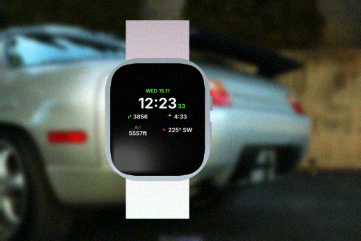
12:23
